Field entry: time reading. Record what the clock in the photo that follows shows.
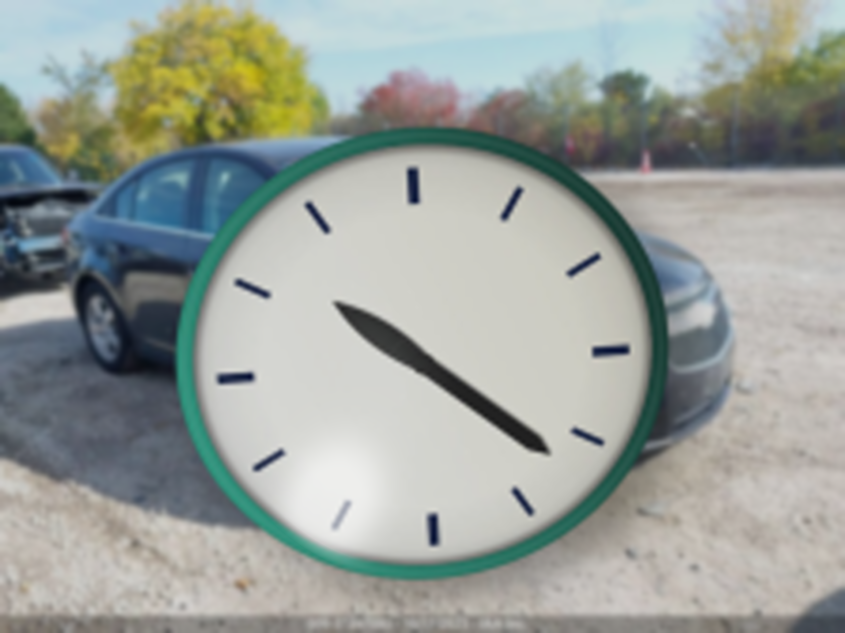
10:22
